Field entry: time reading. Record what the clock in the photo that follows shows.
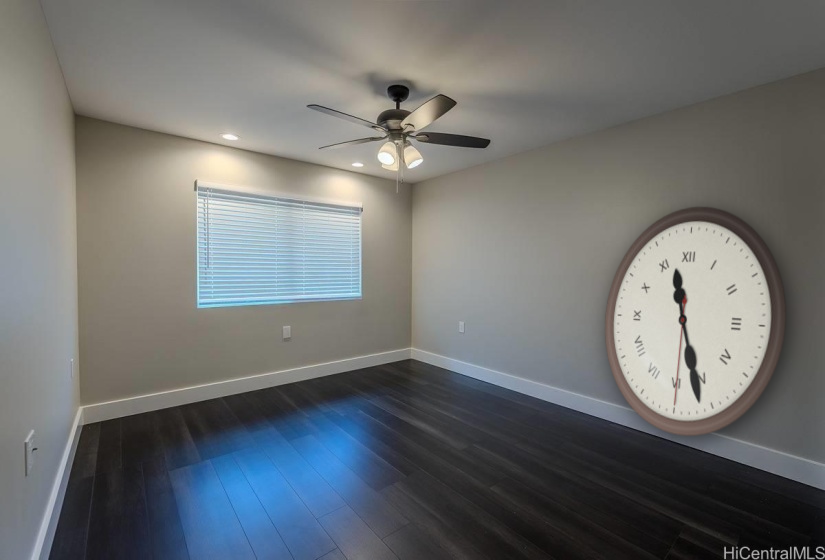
11:26:30
